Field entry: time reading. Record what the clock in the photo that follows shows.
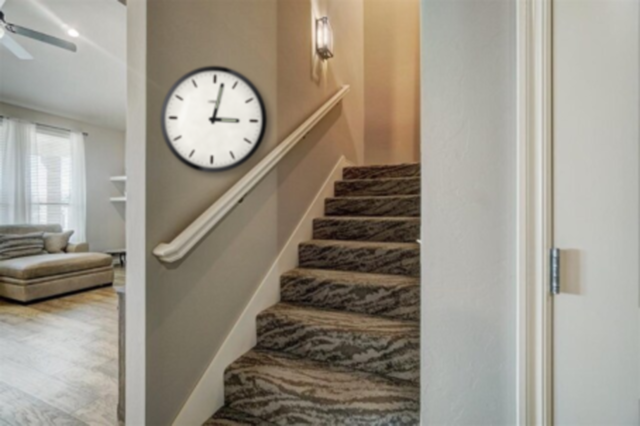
3:02
